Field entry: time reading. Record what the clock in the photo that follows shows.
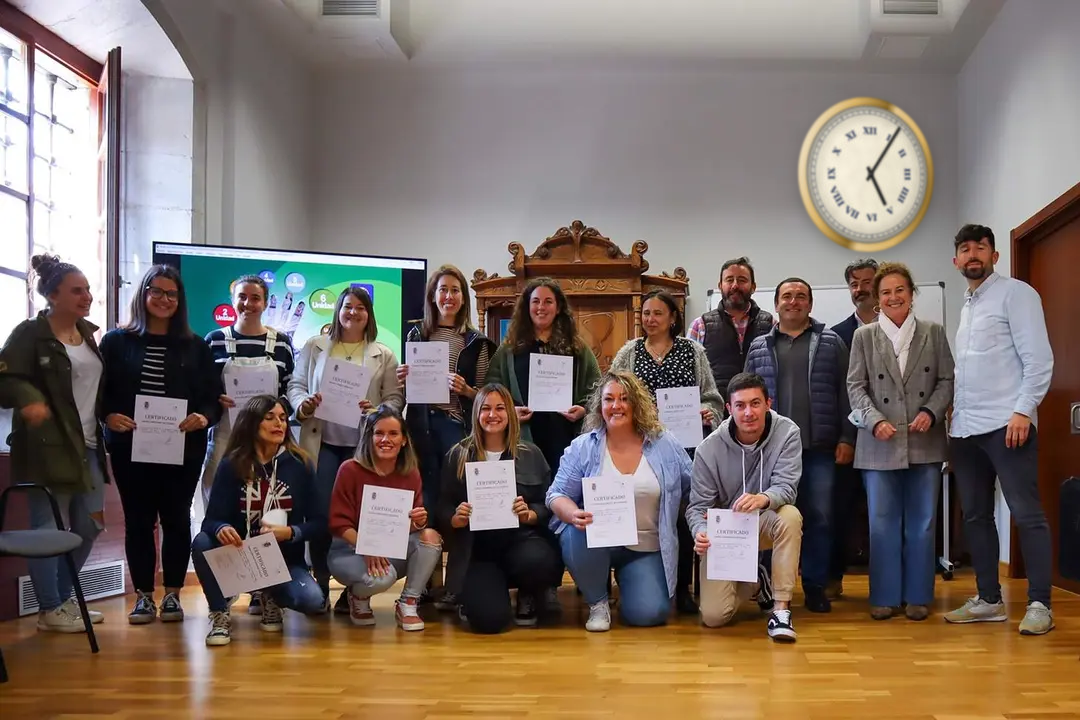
5:06
